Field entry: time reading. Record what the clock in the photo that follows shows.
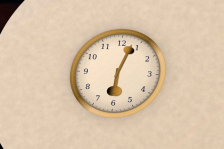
6:03
